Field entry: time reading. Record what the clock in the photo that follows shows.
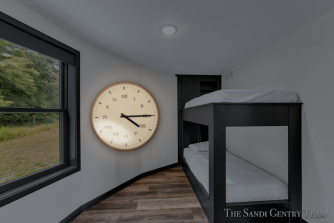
4:15
